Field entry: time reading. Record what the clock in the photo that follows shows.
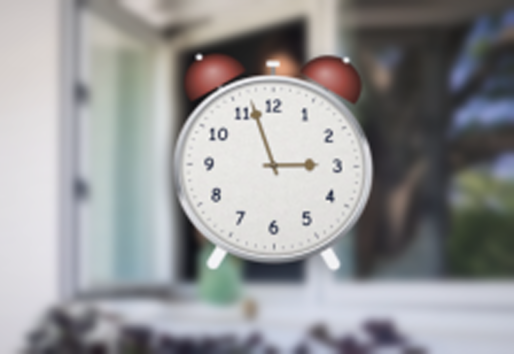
2:57
